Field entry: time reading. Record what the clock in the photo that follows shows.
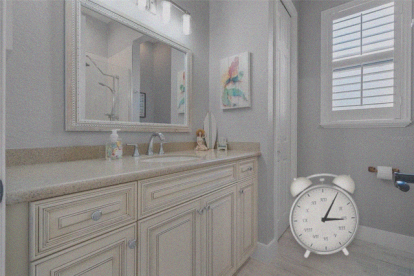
3:05
